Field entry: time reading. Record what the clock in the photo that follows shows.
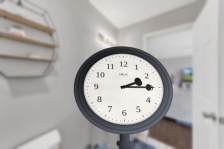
2:15
